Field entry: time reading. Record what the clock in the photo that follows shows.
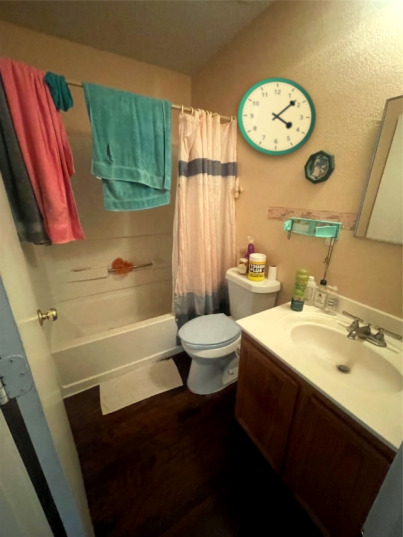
4:08
